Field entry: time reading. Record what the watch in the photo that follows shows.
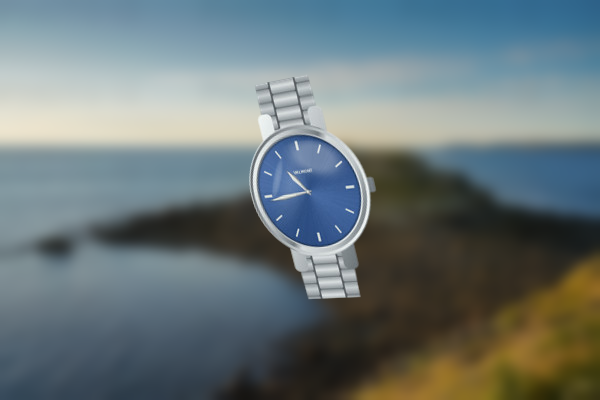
10:44
